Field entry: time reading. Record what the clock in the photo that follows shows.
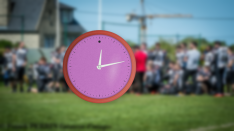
12:13
